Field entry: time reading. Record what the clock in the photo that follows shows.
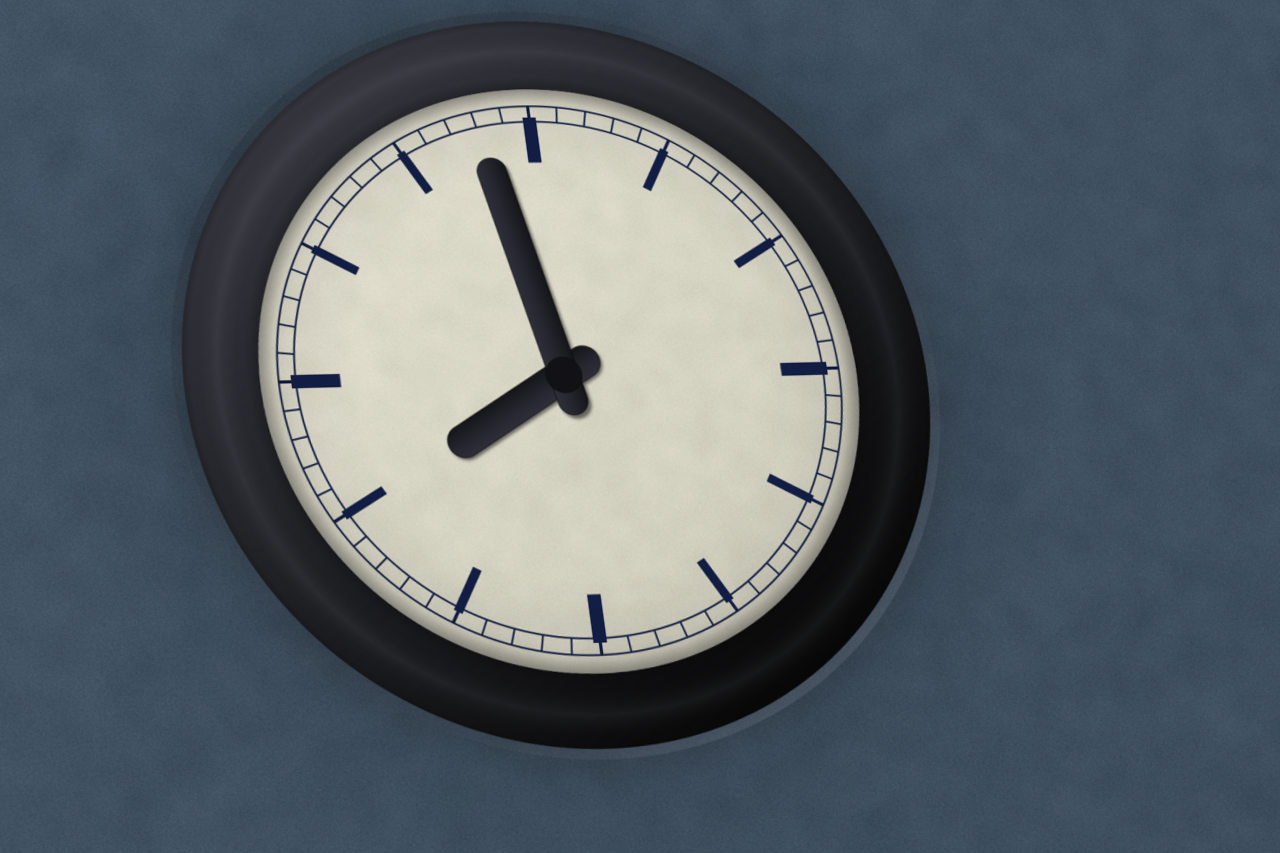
7:58
